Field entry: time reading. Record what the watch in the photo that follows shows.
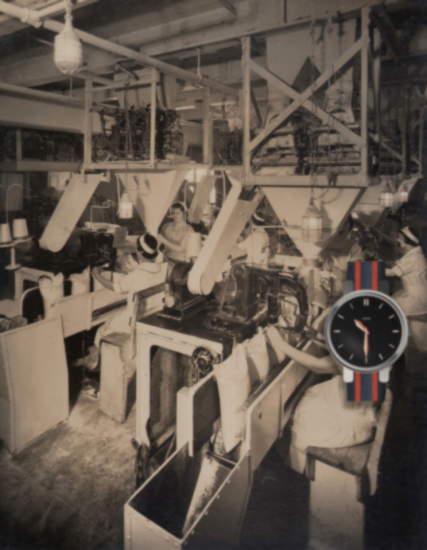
10:30
